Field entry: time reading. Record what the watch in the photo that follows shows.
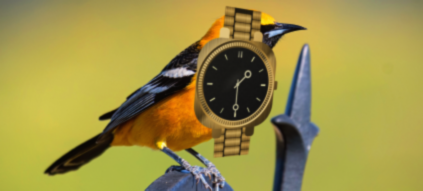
1:30
